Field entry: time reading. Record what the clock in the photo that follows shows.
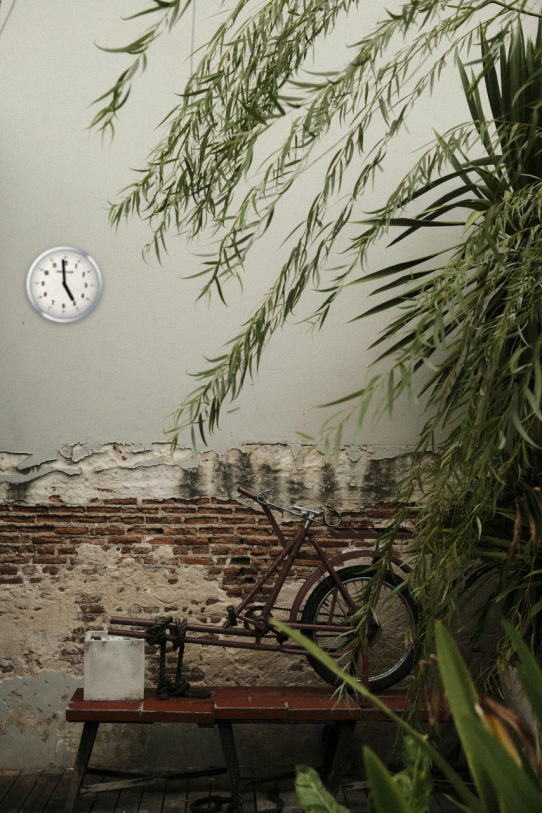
4:59
